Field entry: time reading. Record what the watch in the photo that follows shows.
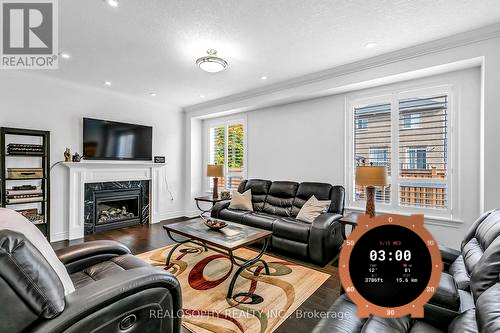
3:00
